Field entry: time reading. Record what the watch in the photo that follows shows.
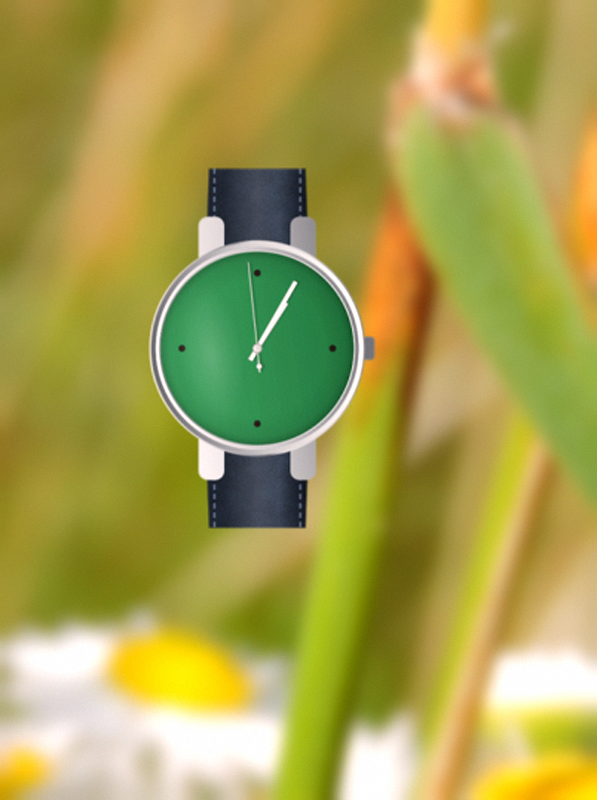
1:04:59
